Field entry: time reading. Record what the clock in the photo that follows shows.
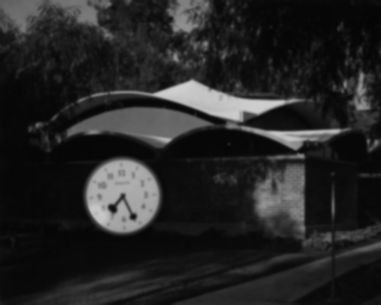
7:26
